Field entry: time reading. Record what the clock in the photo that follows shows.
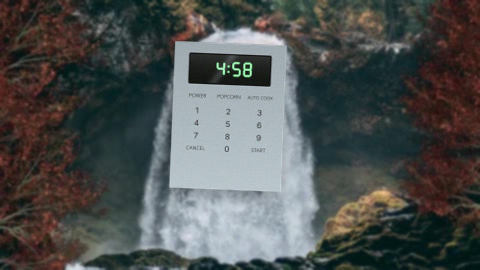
4:58
